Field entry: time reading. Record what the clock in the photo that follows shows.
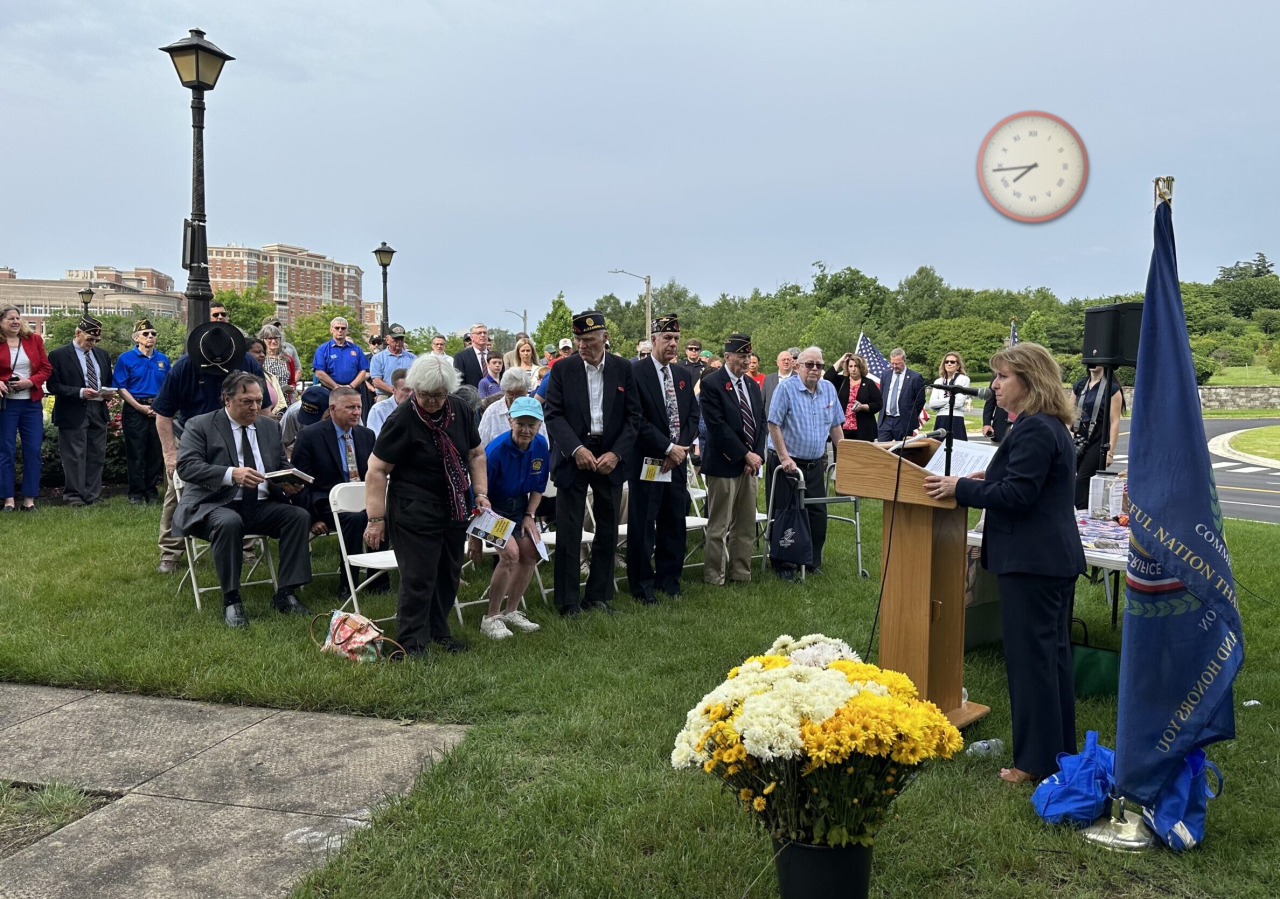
7:44
